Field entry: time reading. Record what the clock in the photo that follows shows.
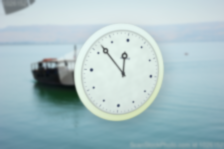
11:52
